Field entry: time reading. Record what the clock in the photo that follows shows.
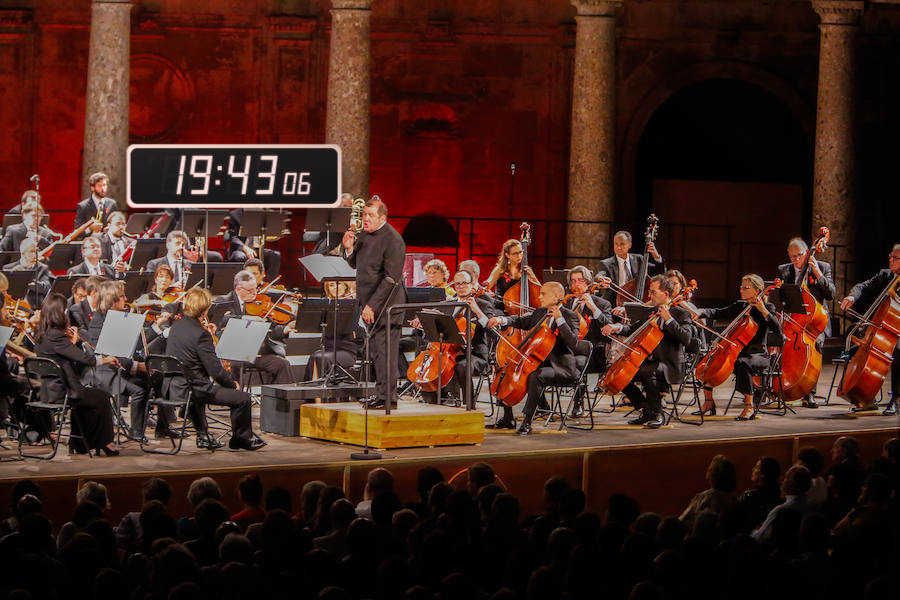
19:43:06
